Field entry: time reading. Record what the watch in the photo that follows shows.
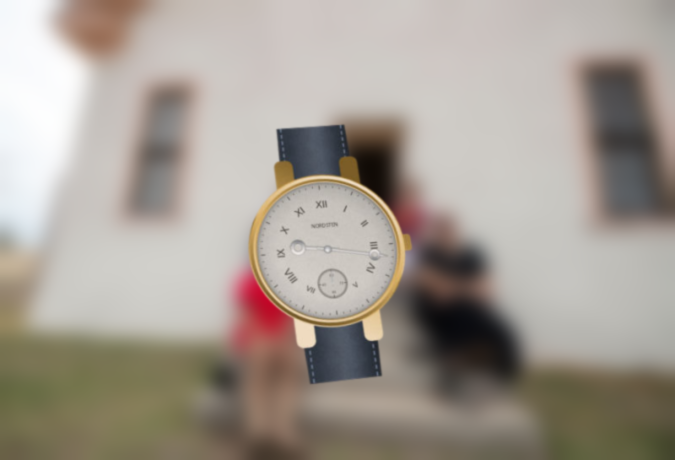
9:17
